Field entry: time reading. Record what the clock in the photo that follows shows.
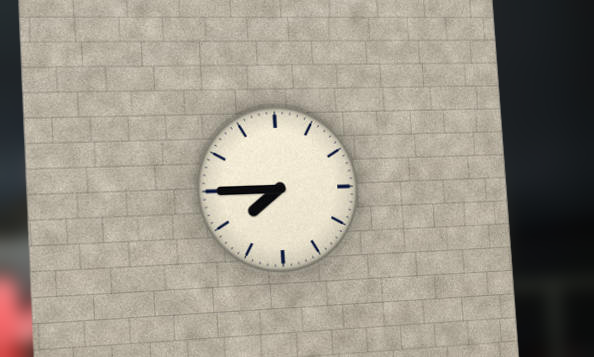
7:45
